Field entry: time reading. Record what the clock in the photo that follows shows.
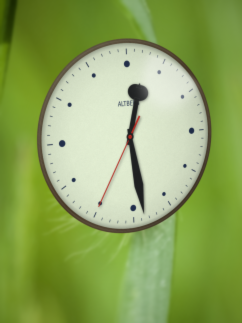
12:28:35
